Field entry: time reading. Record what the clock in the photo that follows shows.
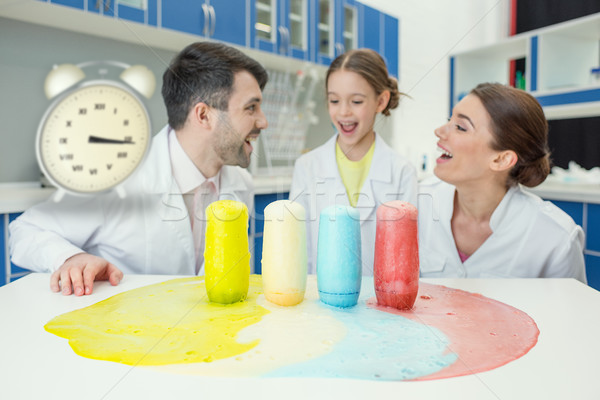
3:16
